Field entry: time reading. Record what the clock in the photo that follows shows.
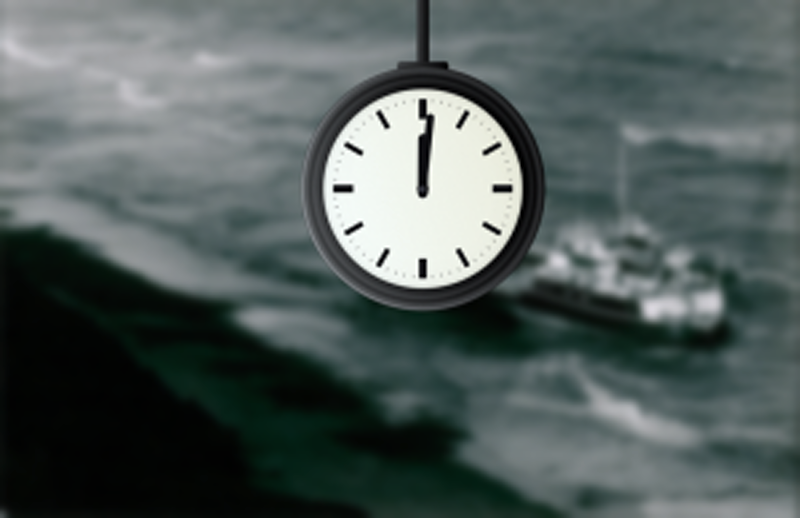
12:01
